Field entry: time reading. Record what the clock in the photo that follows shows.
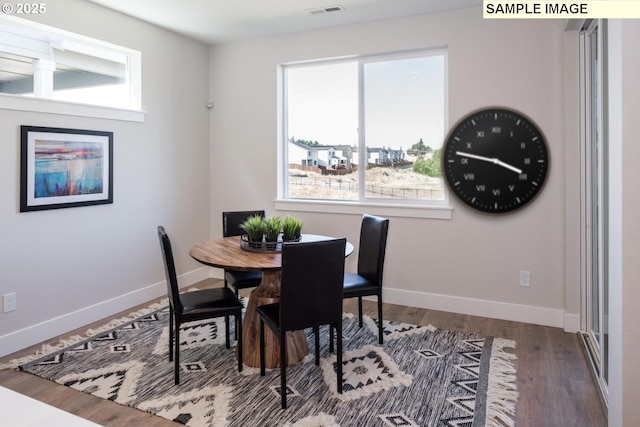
3:47
